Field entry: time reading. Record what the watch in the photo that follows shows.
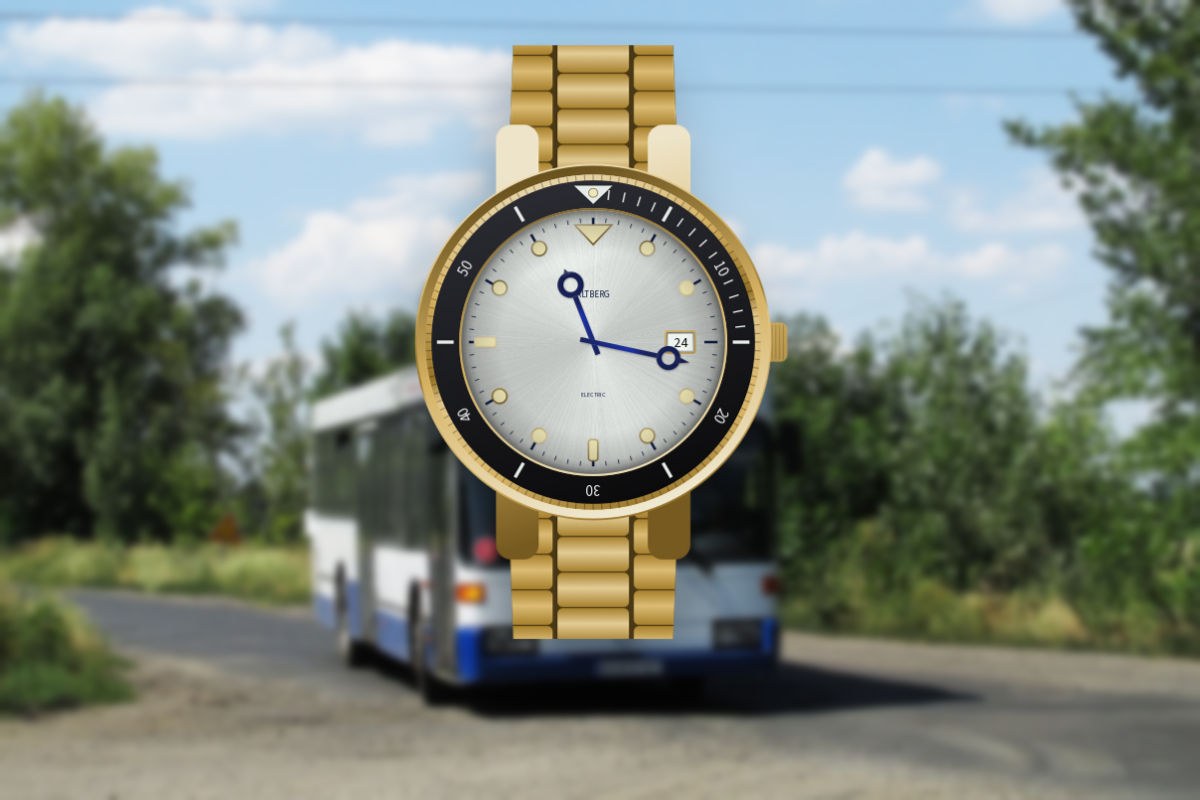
11:17
